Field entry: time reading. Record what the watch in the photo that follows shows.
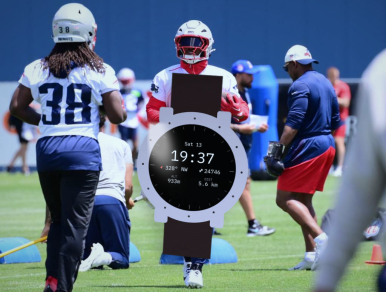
19:37
